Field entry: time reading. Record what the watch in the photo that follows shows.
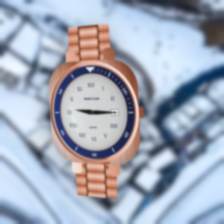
9:15
